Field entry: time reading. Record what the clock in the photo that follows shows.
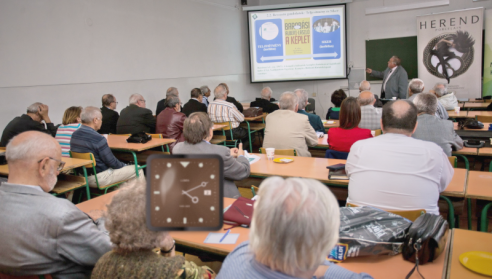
4:11
